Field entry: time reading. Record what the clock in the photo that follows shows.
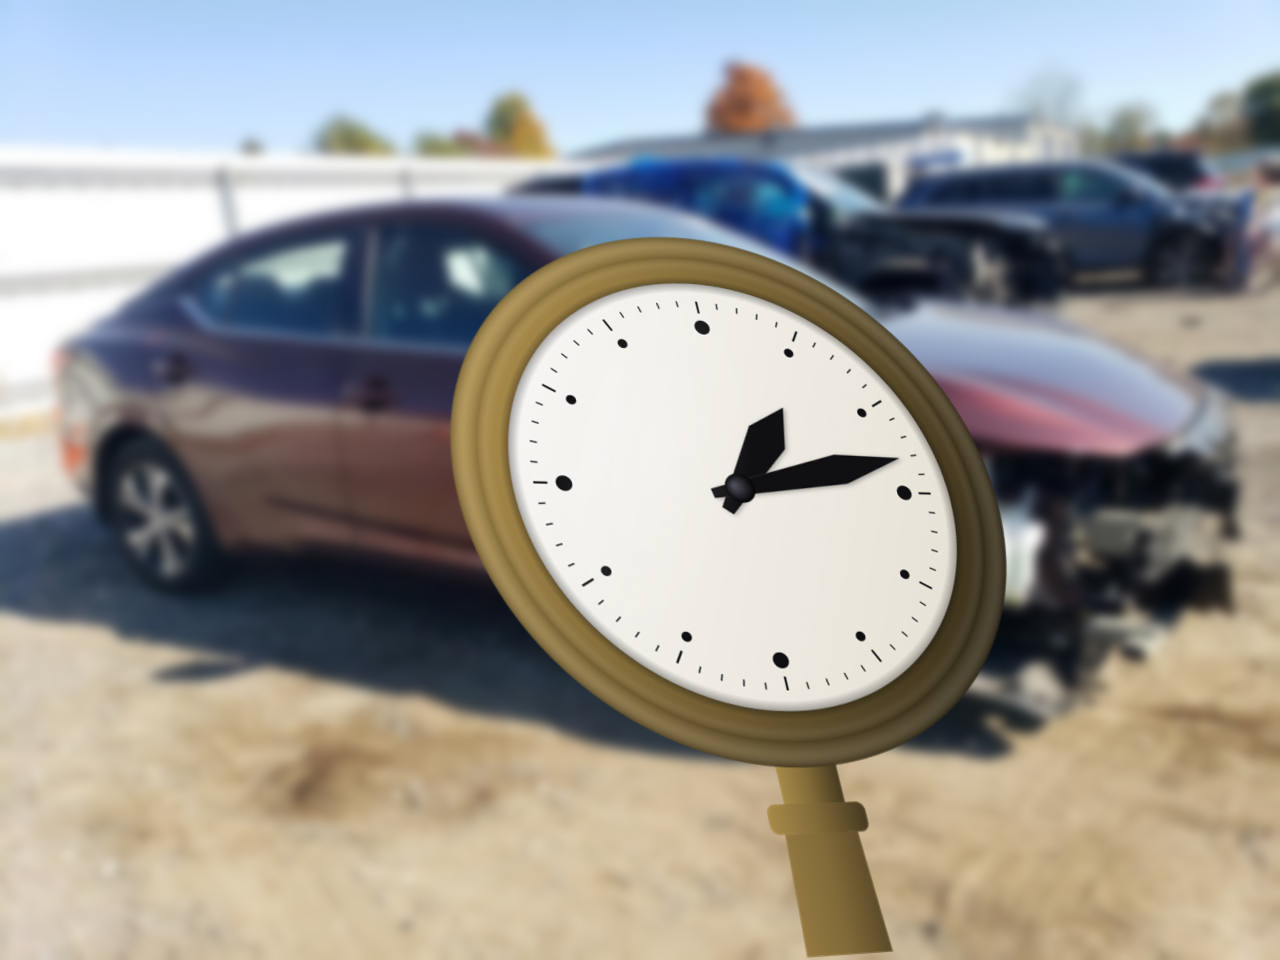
1:13
